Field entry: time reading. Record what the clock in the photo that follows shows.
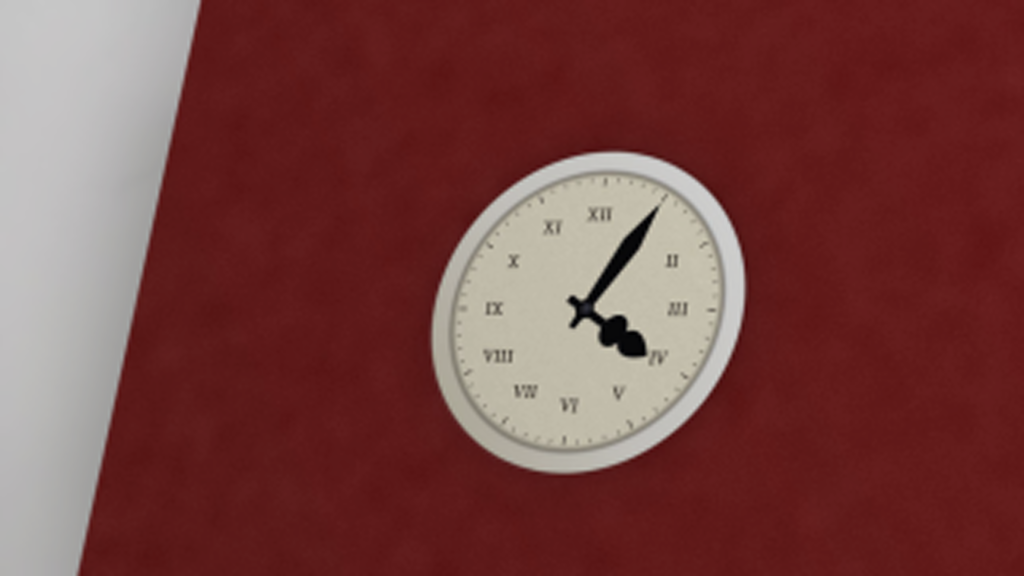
4:05
